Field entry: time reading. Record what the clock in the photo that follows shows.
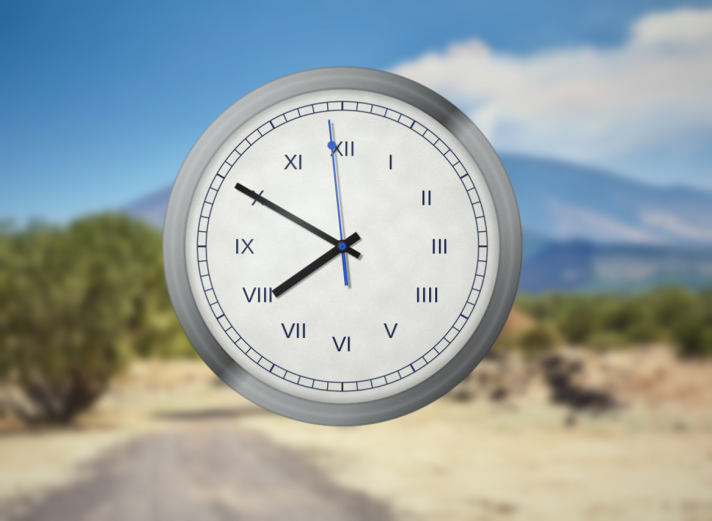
7:49:59
